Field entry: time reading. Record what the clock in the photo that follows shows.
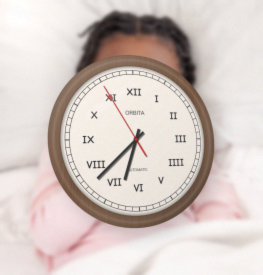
6:37:55
